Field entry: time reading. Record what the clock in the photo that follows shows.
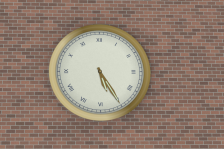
5:25
